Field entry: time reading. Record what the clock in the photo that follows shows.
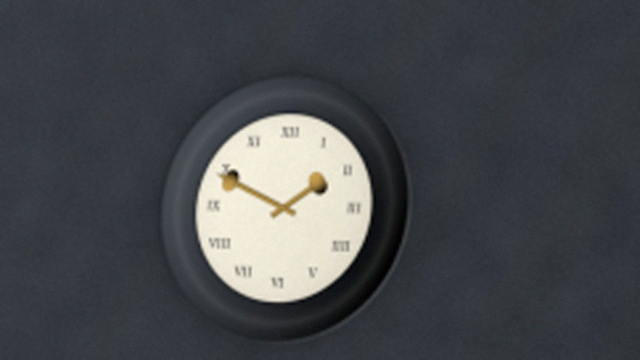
1:49
